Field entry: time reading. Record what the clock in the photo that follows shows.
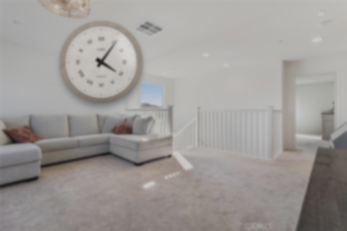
4:06
